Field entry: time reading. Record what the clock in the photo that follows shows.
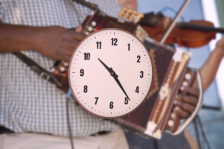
10:24
